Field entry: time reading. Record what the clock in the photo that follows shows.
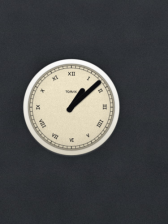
1:08
